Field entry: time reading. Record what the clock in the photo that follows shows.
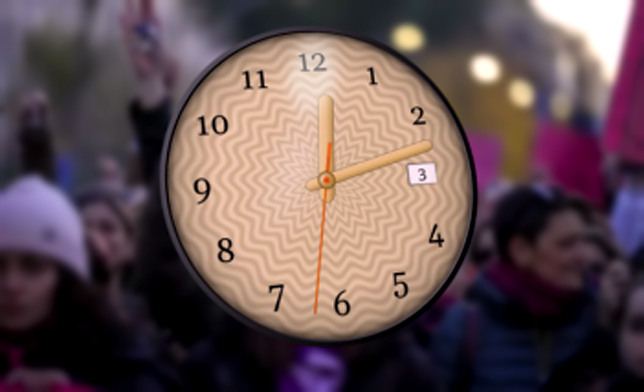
12:12:32
